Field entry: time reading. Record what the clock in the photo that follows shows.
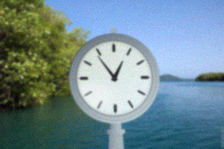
12:54
